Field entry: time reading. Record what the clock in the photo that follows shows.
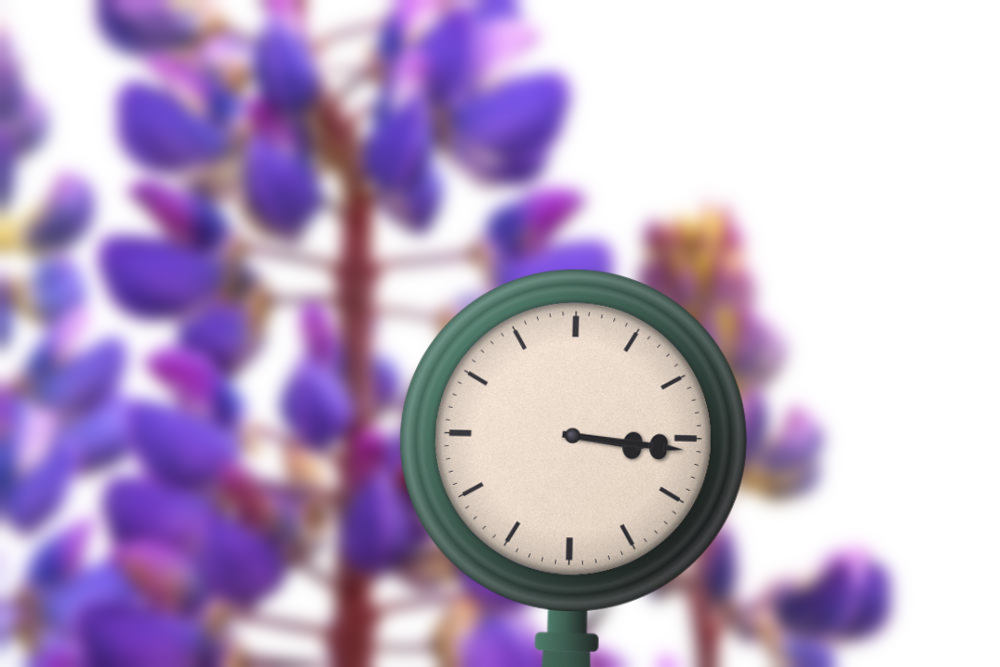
3:16
